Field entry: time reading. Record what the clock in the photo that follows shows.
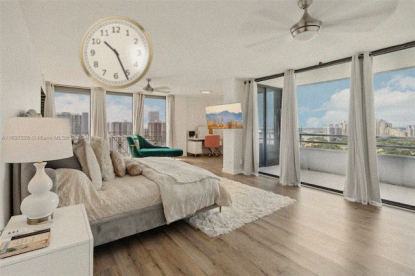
10:26
